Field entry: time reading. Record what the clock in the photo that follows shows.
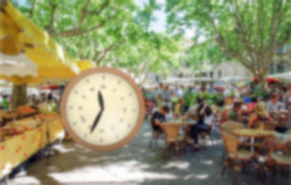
11:34
